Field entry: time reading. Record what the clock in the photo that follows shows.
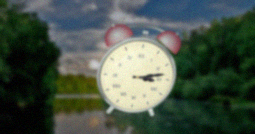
3:13
